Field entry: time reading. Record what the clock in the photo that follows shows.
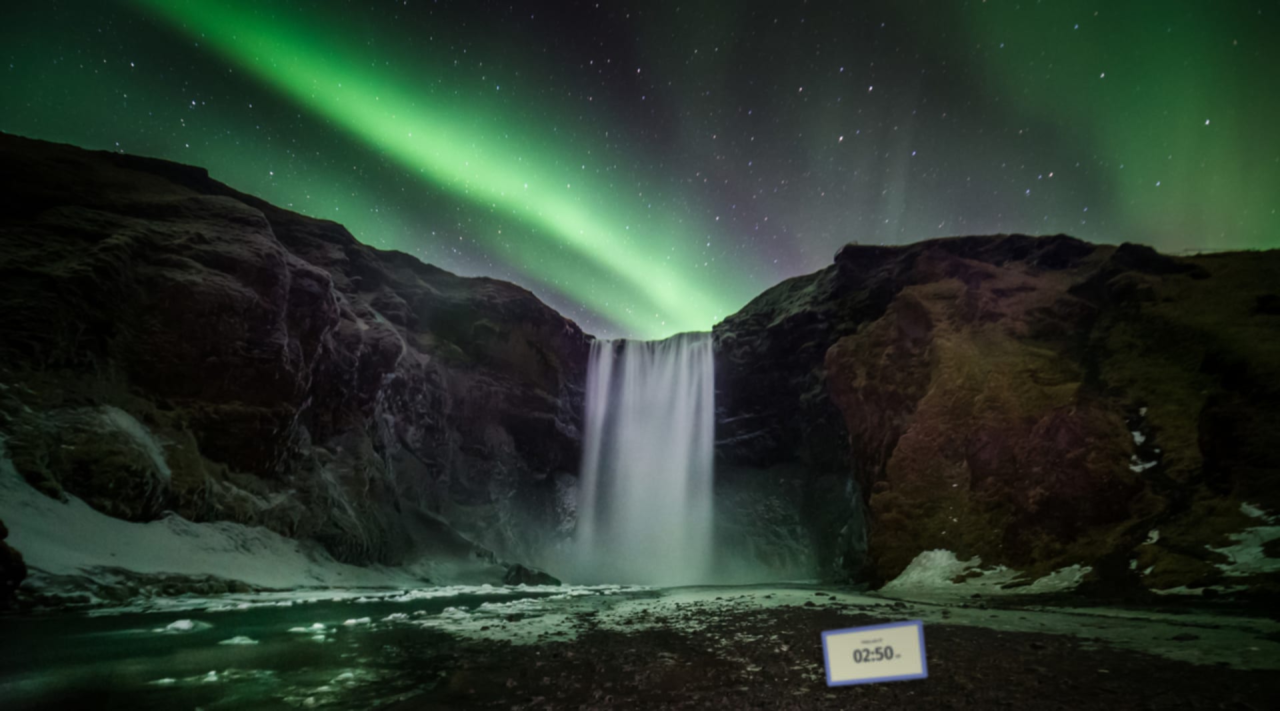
2:50
